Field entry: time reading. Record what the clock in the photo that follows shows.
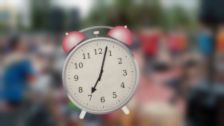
7:03
